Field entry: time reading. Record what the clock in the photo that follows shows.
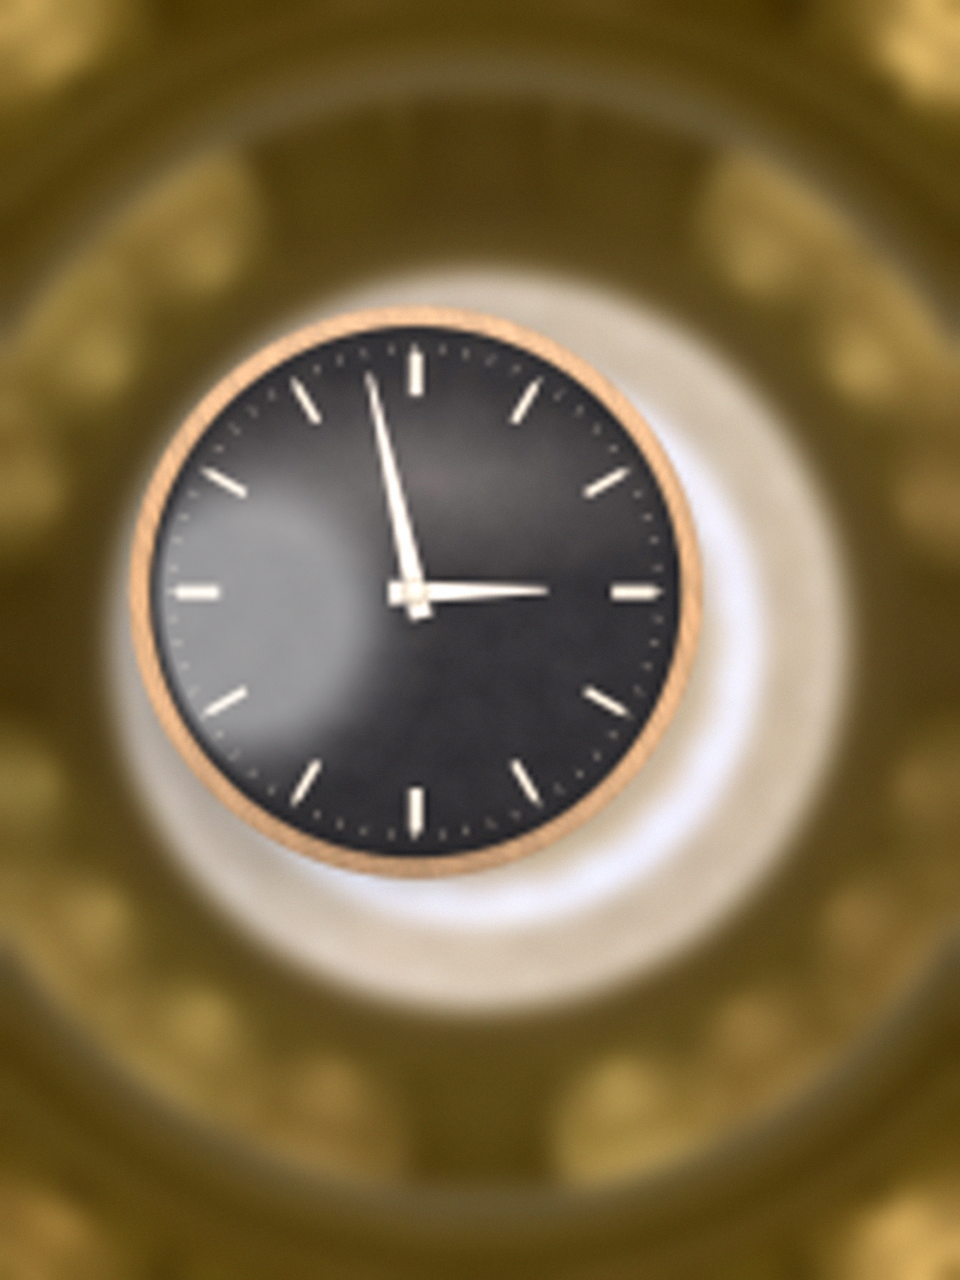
2:58
